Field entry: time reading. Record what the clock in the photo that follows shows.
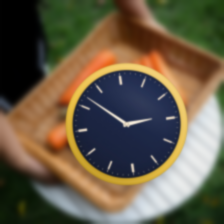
2:52
